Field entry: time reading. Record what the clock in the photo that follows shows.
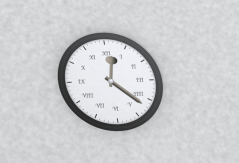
12:22
